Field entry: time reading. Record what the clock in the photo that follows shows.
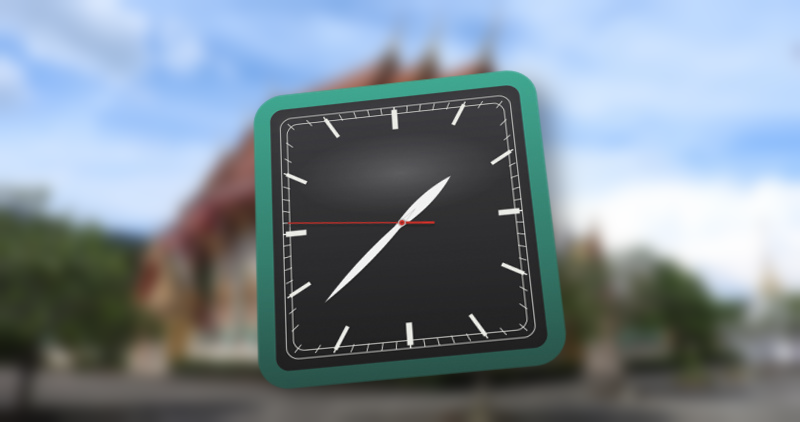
1:37:46
